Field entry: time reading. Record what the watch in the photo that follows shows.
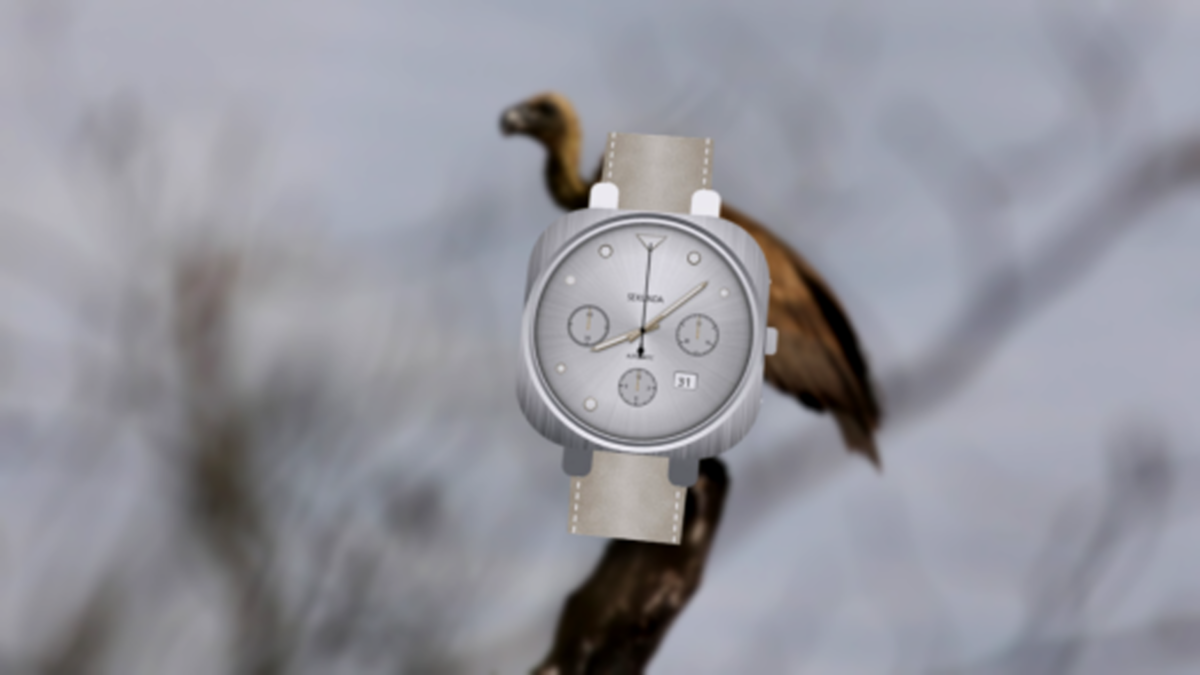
8:08
